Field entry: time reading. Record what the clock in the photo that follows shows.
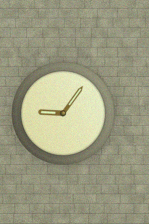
9:06
